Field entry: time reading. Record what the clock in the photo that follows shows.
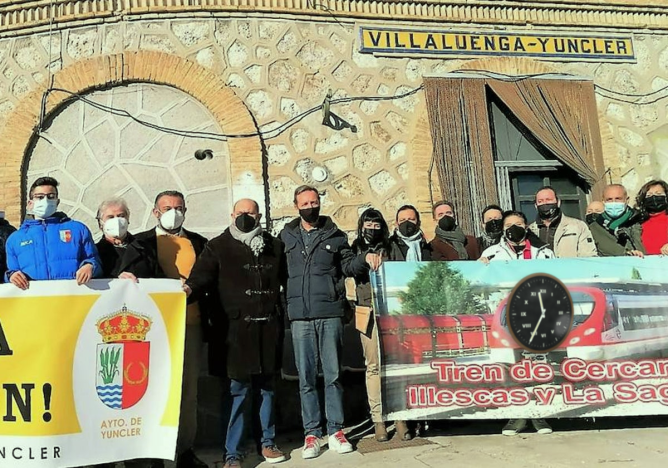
11:35
